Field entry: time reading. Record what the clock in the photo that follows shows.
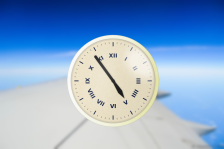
4:54
